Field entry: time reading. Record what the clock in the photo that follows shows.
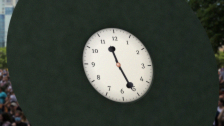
11:26
